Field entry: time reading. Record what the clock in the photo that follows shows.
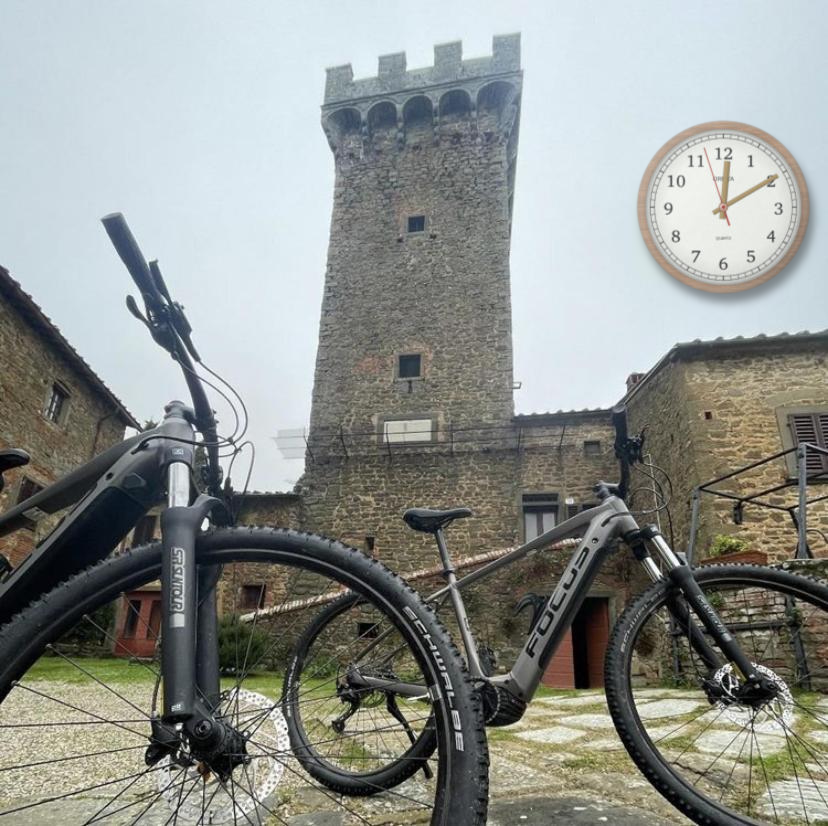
12:09:57
